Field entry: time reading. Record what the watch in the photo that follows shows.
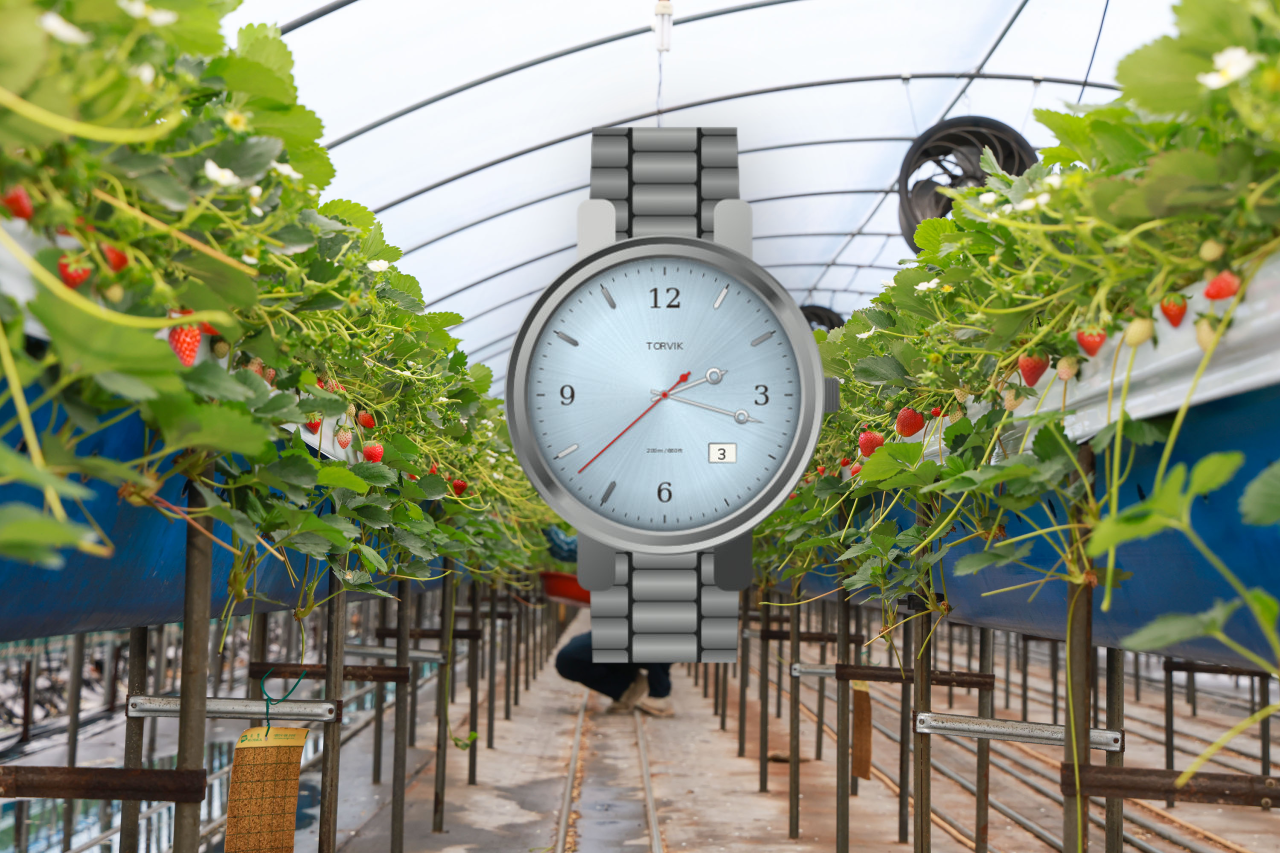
2:17:38
